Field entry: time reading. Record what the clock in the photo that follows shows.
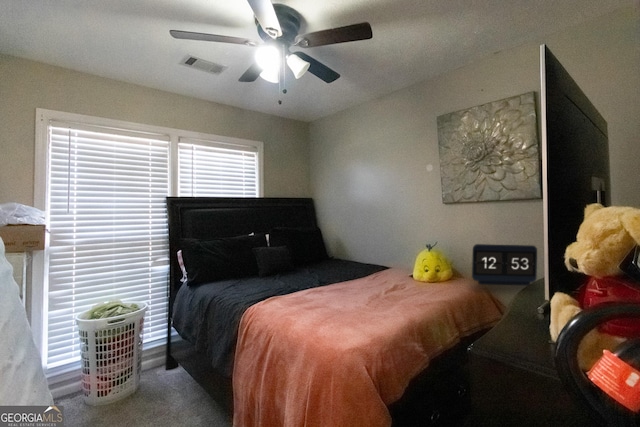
12:53
